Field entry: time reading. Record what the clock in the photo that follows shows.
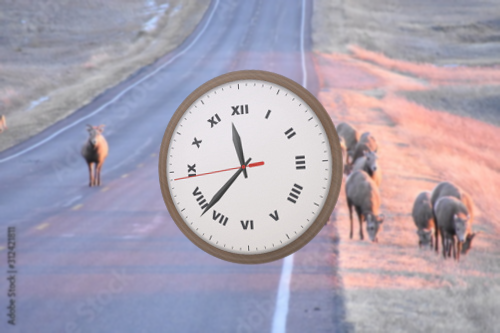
11:37:44
